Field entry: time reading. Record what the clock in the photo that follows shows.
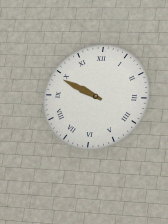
9:49
